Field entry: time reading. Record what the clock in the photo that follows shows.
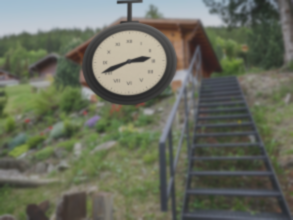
2:41
